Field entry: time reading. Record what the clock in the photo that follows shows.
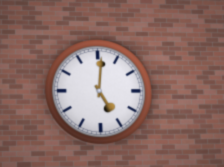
5:01
